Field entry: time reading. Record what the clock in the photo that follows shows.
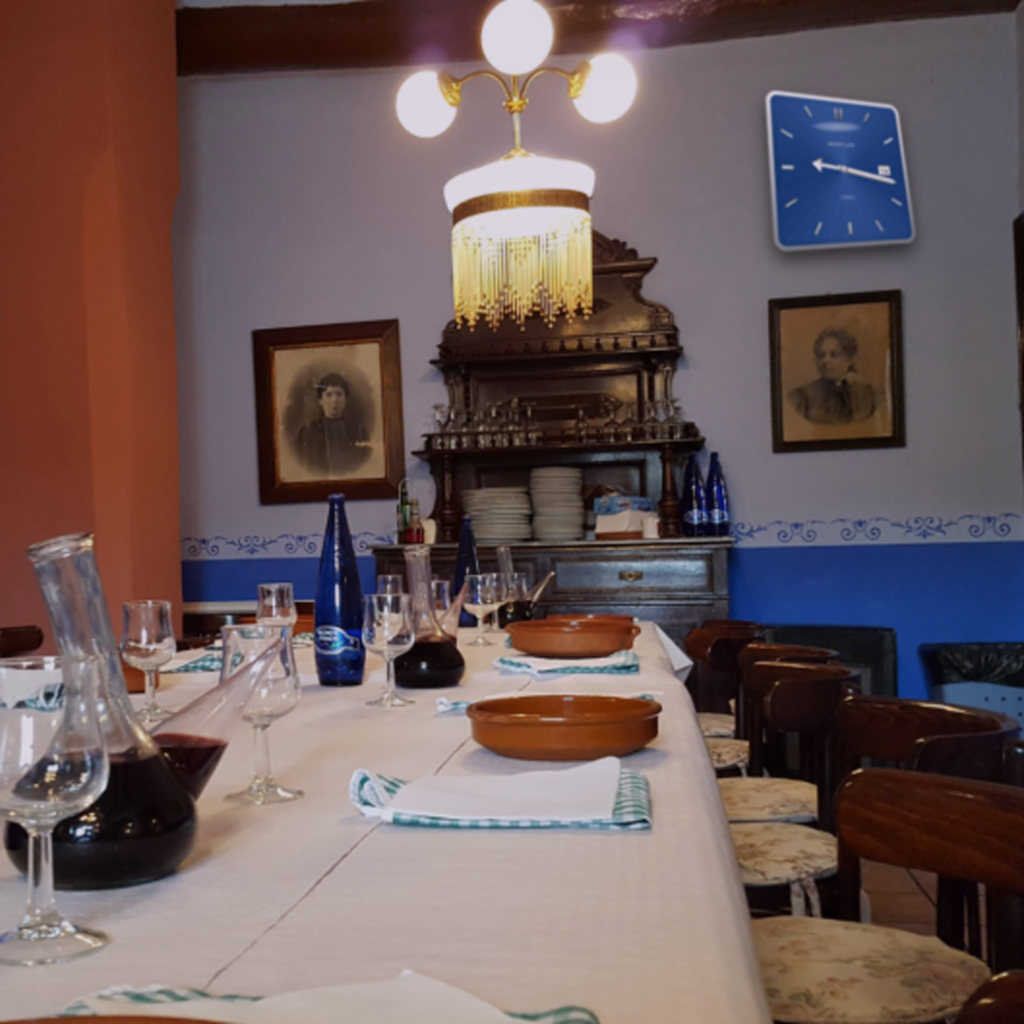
9:17
